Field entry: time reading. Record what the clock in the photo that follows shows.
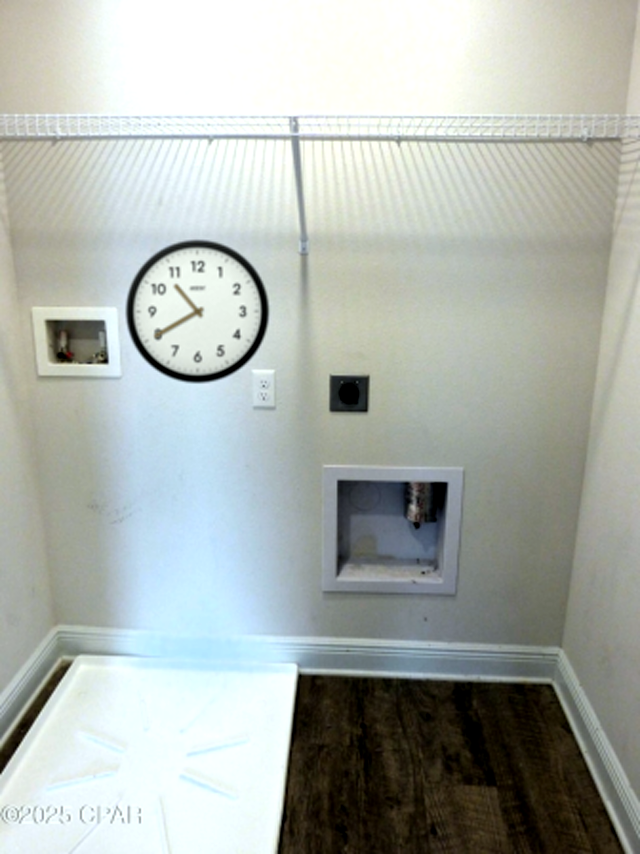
10:40
